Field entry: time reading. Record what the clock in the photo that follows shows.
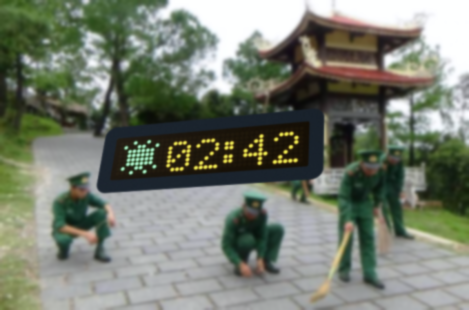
2:42
